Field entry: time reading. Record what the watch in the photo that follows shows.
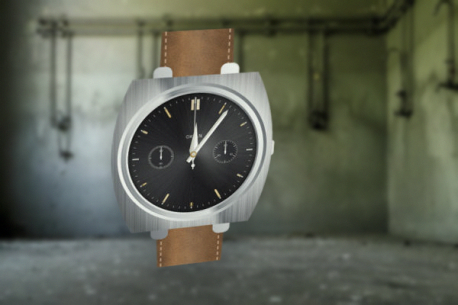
12:06
